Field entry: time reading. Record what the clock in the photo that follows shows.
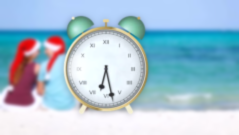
6:28
